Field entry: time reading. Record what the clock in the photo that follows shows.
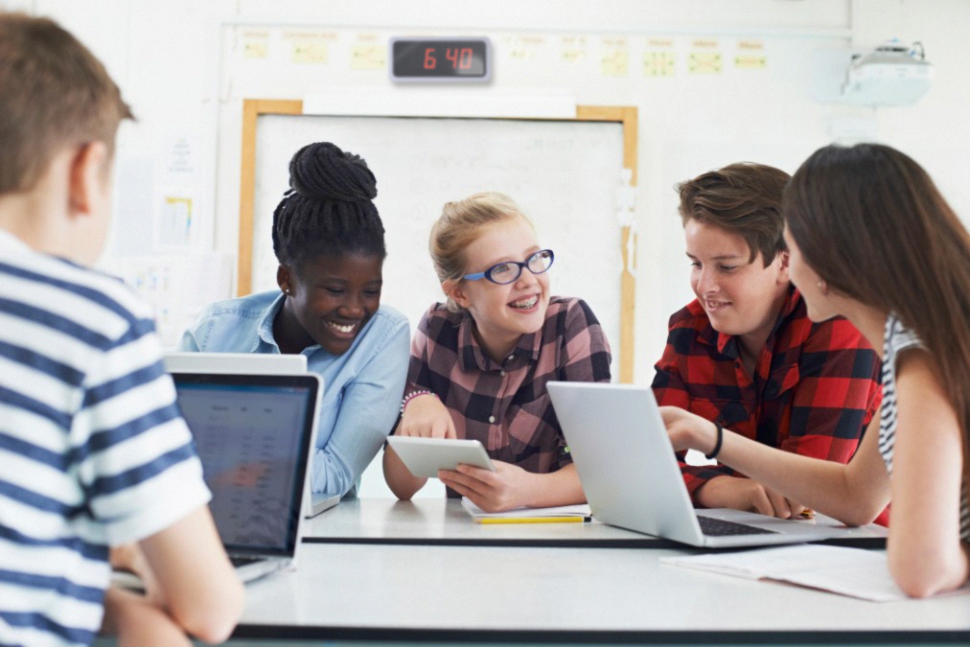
6:40
